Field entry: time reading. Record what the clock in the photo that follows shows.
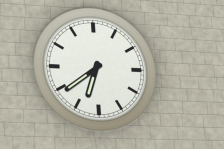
6:39
